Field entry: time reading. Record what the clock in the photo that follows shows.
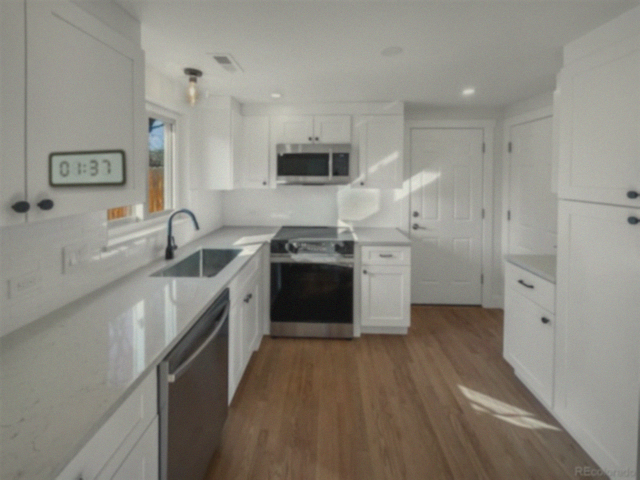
1:37
